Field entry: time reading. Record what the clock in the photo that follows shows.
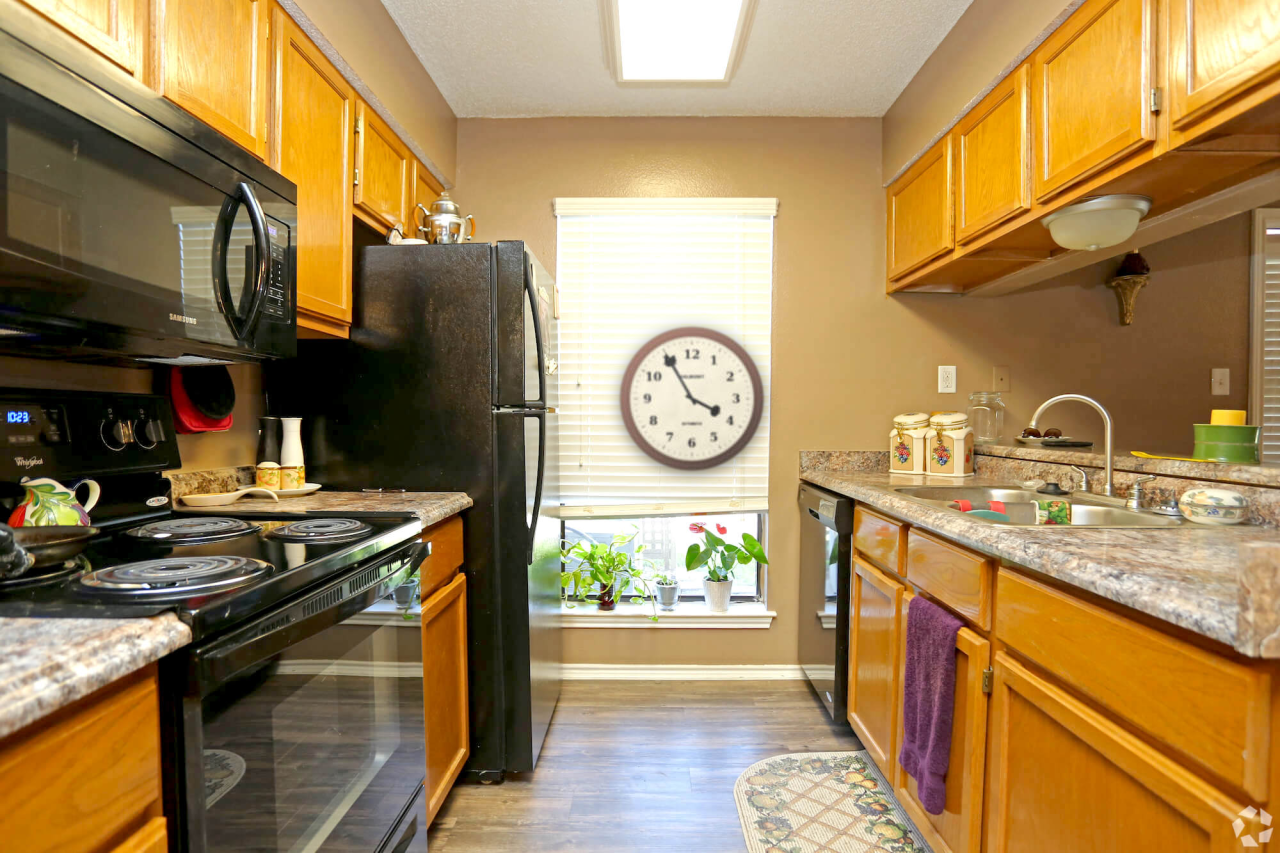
3:55
